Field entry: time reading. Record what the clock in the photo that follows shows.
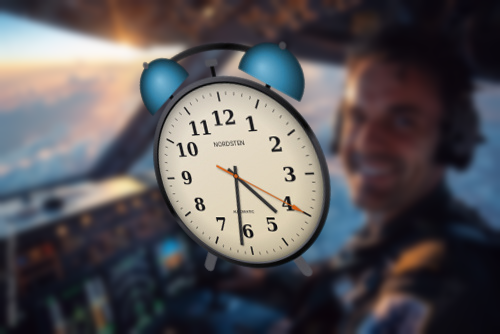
4:31:20
